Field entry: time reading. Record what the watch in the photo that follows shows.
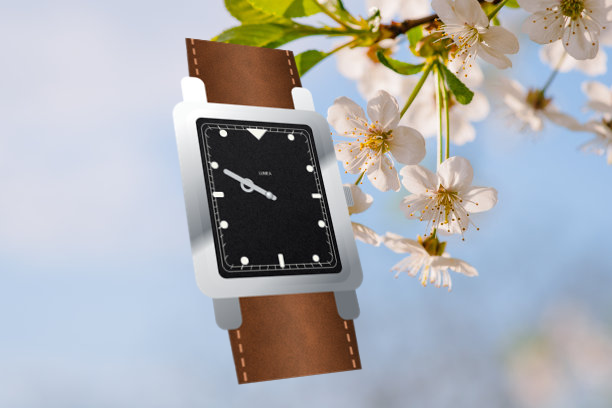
9:50
